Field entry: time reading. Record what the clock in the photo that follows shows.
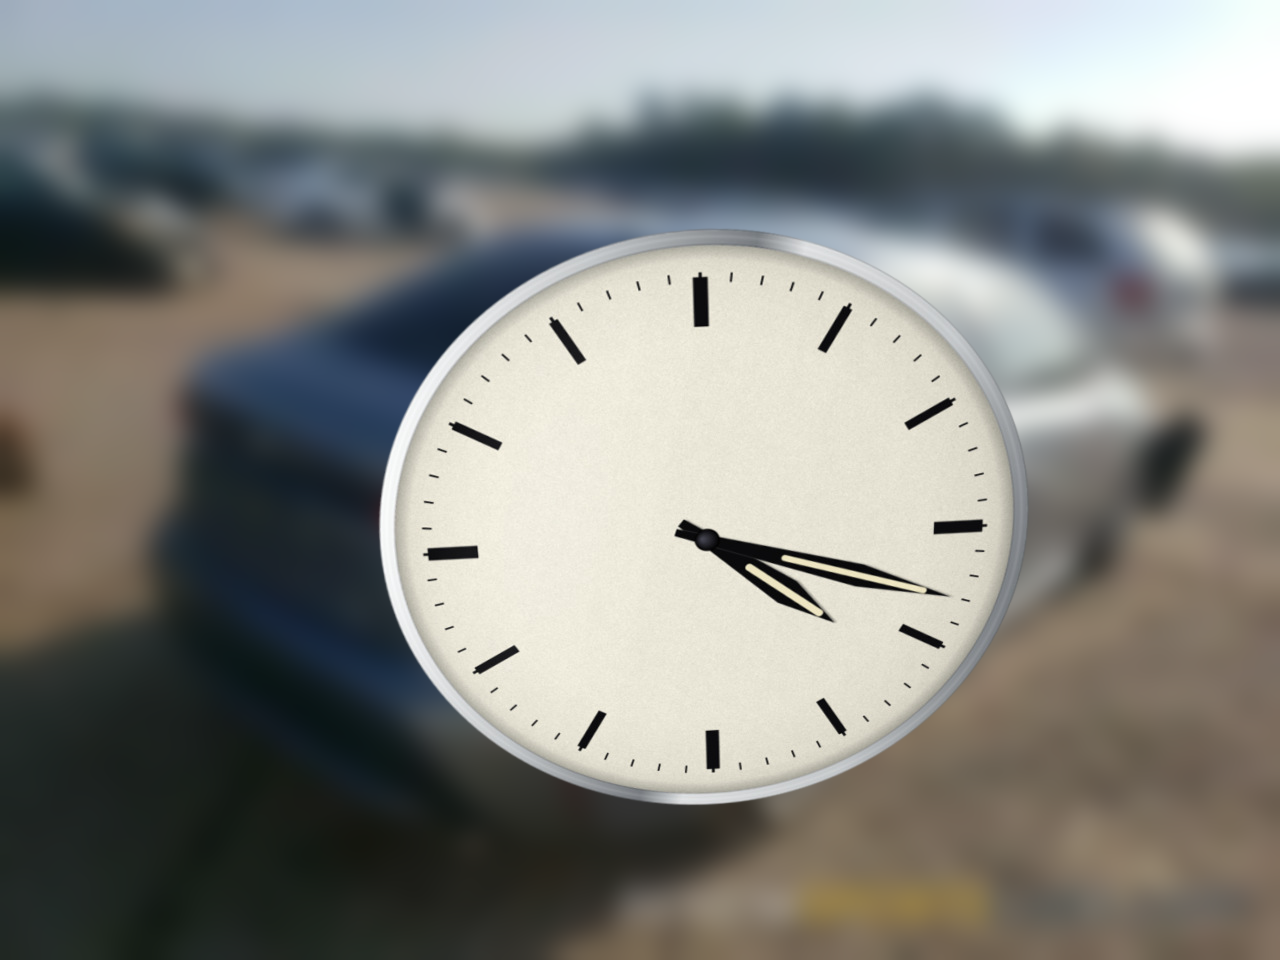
4:18
